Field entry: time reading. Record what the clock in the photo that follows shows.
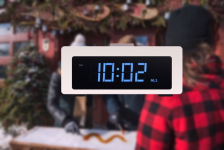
10:02
